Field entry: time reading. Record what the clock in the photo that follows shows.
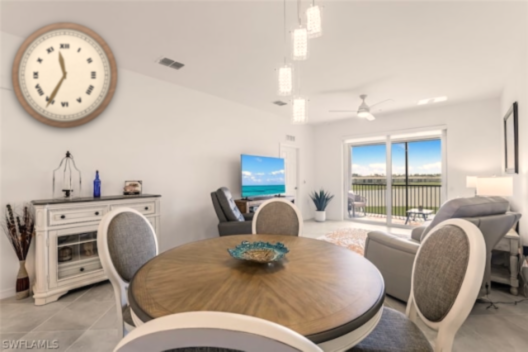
11:35
